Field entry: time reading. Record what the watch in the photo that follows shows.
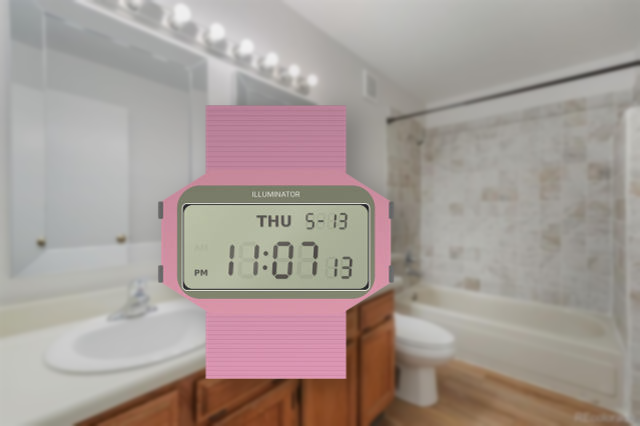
11:07:13
